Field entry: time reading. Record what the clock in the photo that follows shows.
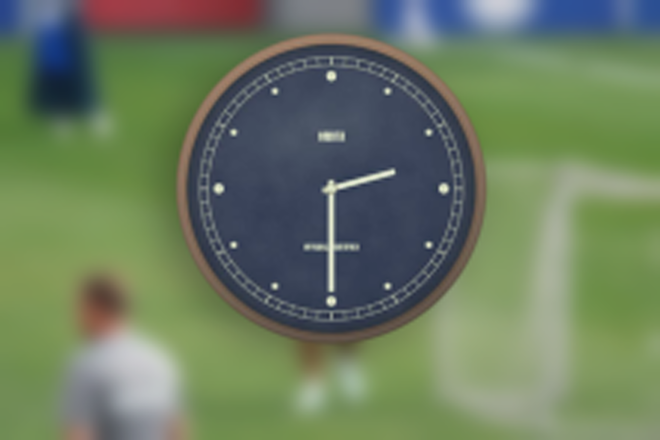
2:30
